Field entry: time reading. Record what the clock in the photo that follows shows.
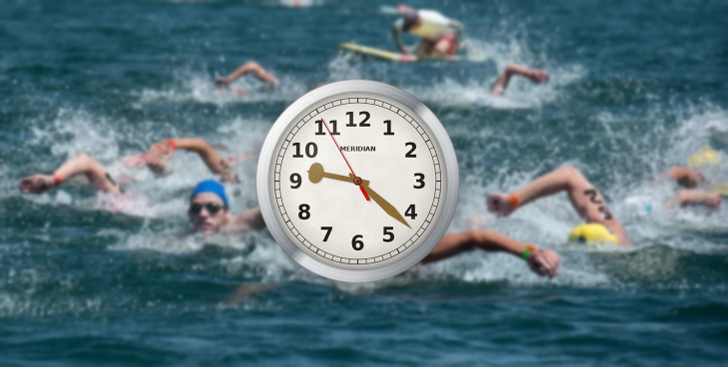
9:21:55
